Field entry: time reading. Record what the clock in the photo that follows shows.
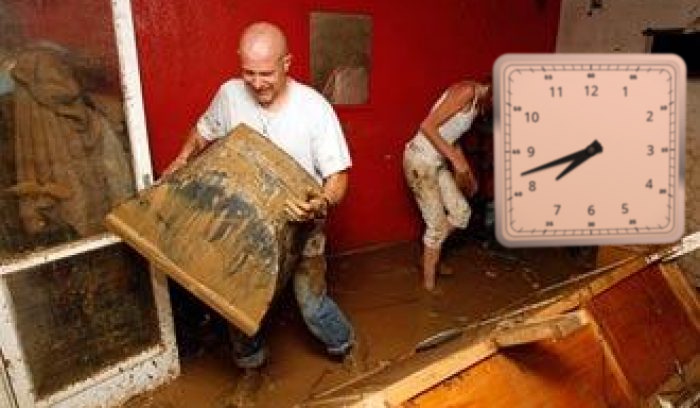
7:42
